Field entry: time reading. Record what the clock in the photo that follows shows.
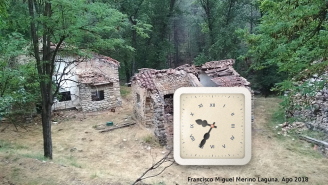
9:35
